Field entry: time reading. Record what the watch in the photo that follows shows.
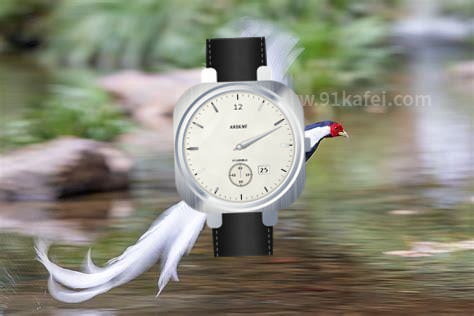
2:11
